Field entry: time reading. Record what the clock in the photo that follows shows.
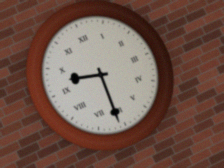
9:31
